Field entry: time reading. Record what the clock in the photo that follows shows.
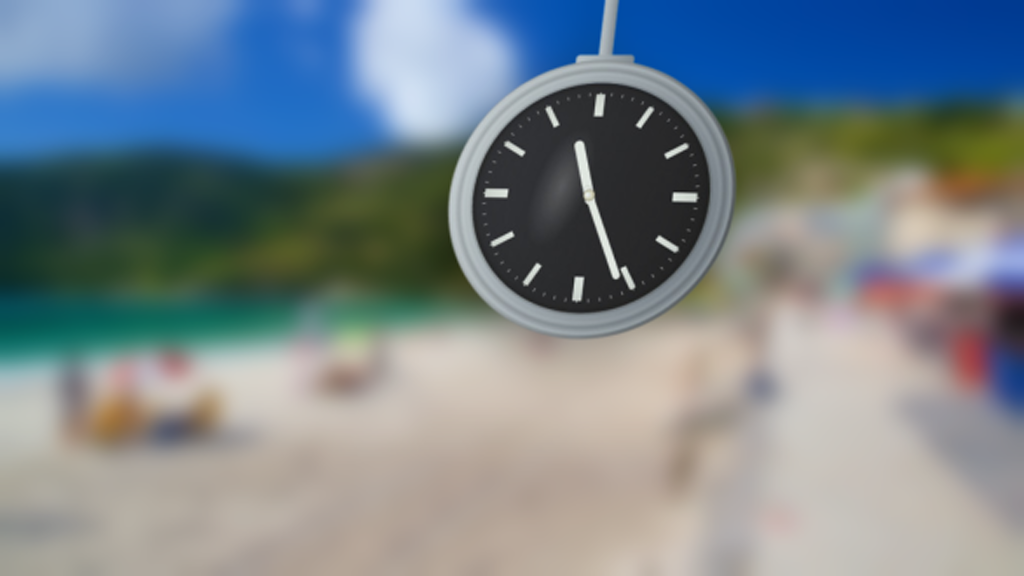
11:26
